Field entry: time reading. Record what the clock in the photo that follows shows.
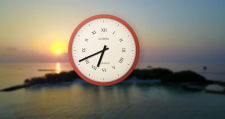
6:41
